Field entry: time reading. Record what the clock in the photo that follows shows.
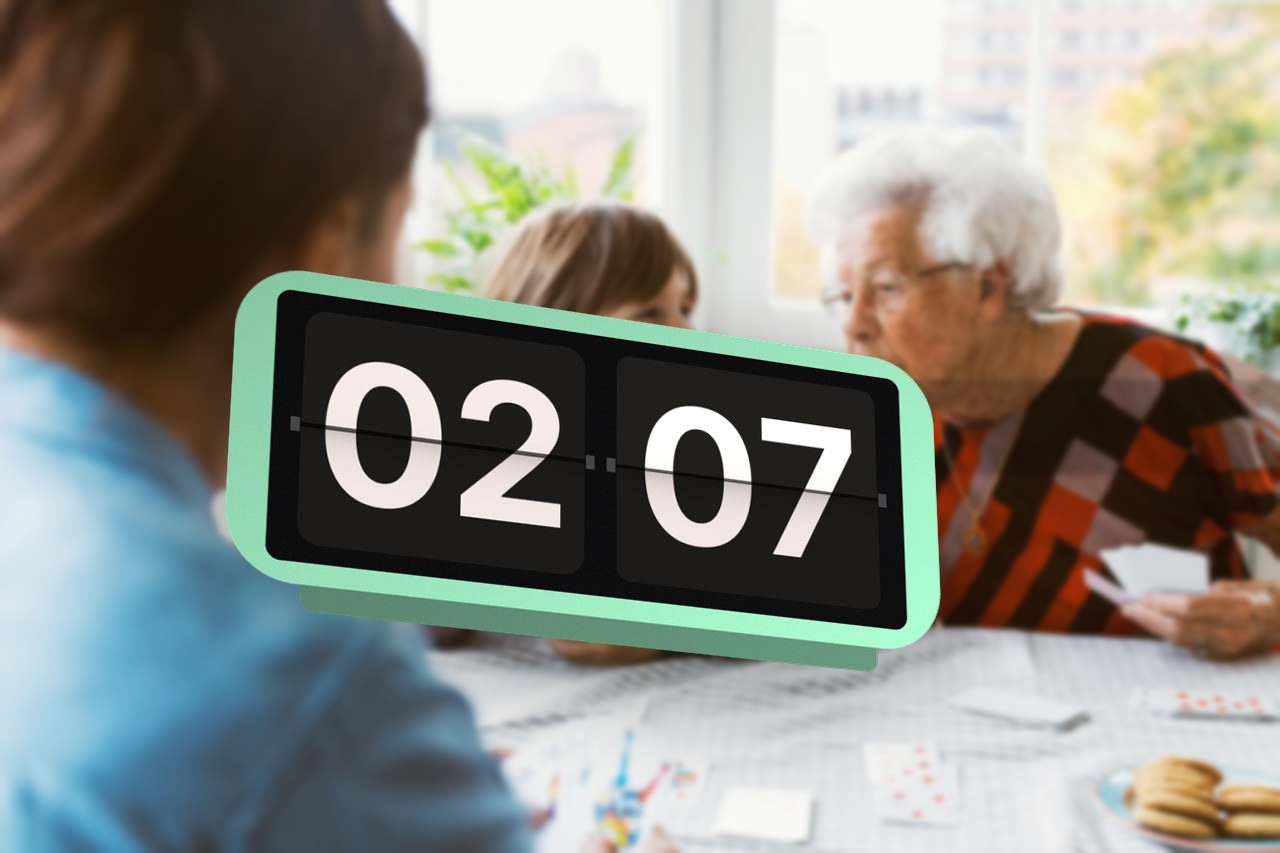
2:07
